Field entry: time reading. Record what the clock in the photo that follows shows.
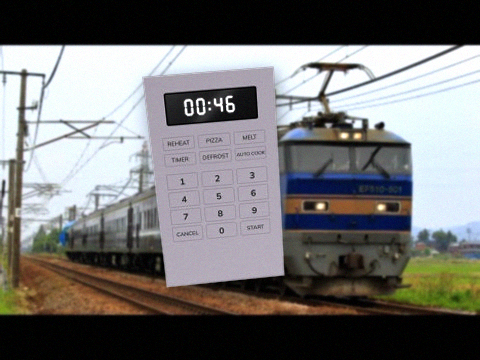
0:46
